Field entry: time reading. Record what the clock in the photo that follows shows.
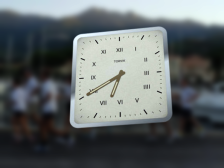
6:40
